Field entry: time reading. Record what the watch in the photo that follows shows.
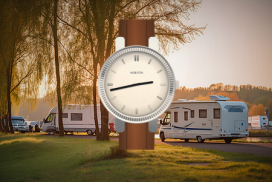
2:43
